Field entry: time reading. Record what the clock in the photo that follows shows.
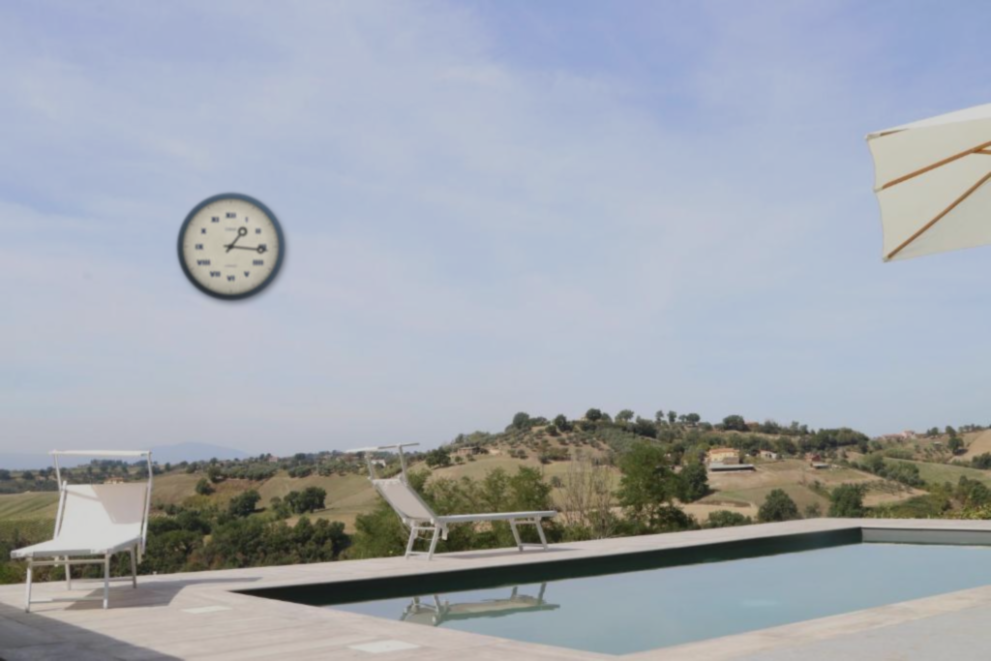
1:16
